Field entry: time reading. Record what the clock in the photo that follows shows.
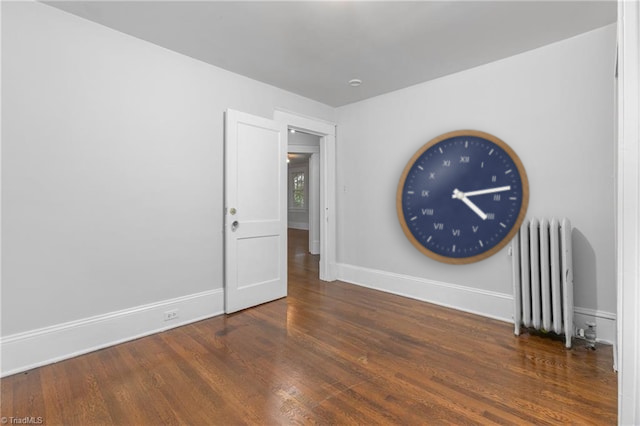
4:13
